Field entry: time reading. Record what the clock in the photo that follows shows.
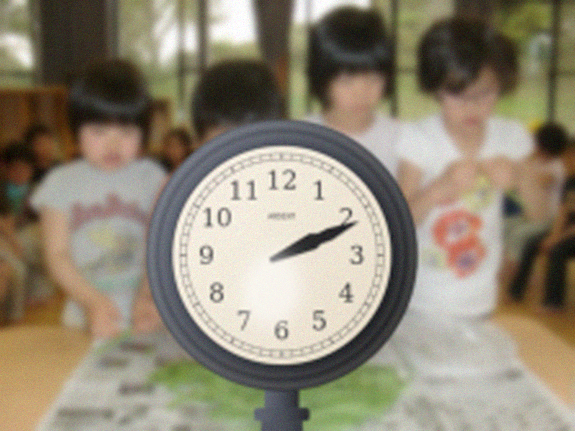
2:11
